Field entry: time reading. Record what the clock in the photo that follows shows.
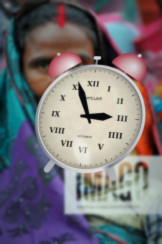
2:56
